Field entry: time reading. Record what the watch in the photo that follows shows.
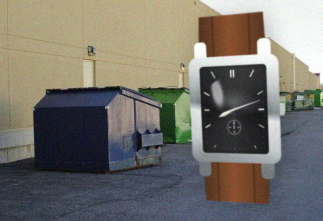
8:12
